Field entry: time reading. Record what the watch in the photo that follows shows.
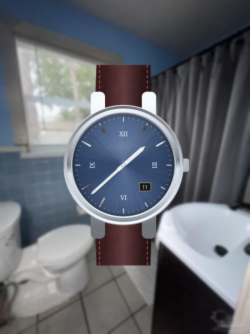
1:38
